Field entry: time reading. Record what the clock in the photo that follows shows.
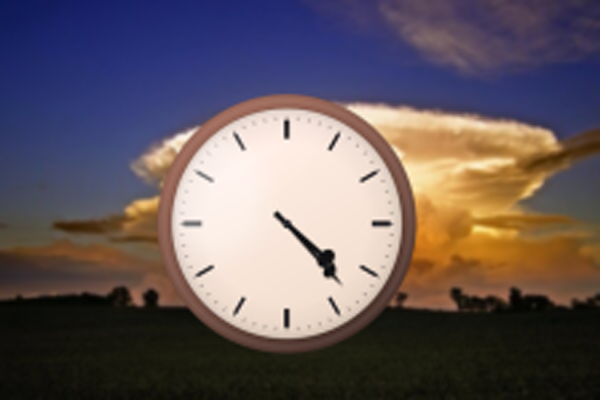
4:23
